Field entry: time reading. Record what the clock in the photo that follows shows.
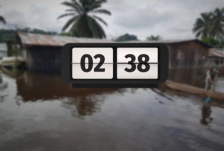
2:38
